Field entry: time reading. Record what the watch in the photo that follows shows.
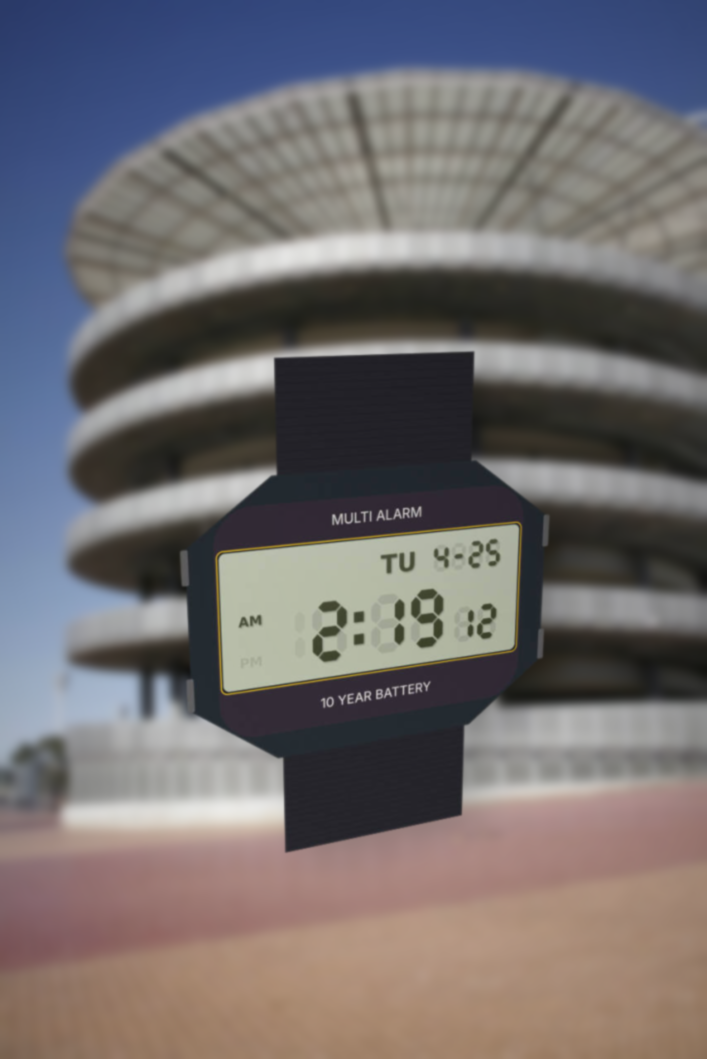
2:19:12
